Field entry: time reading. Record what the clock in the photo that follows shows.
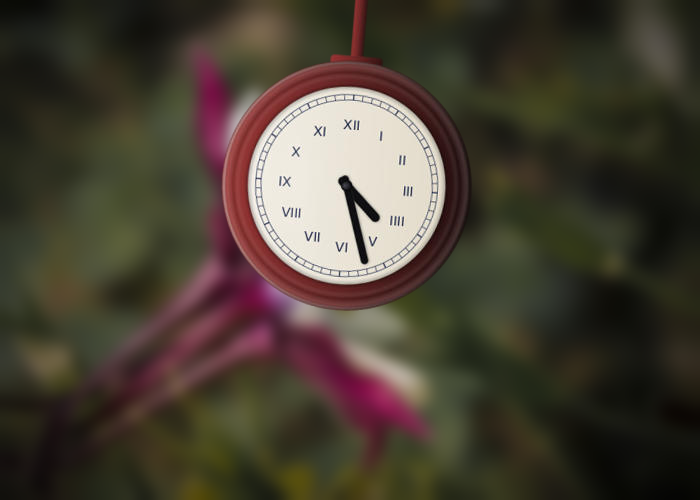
4:27
